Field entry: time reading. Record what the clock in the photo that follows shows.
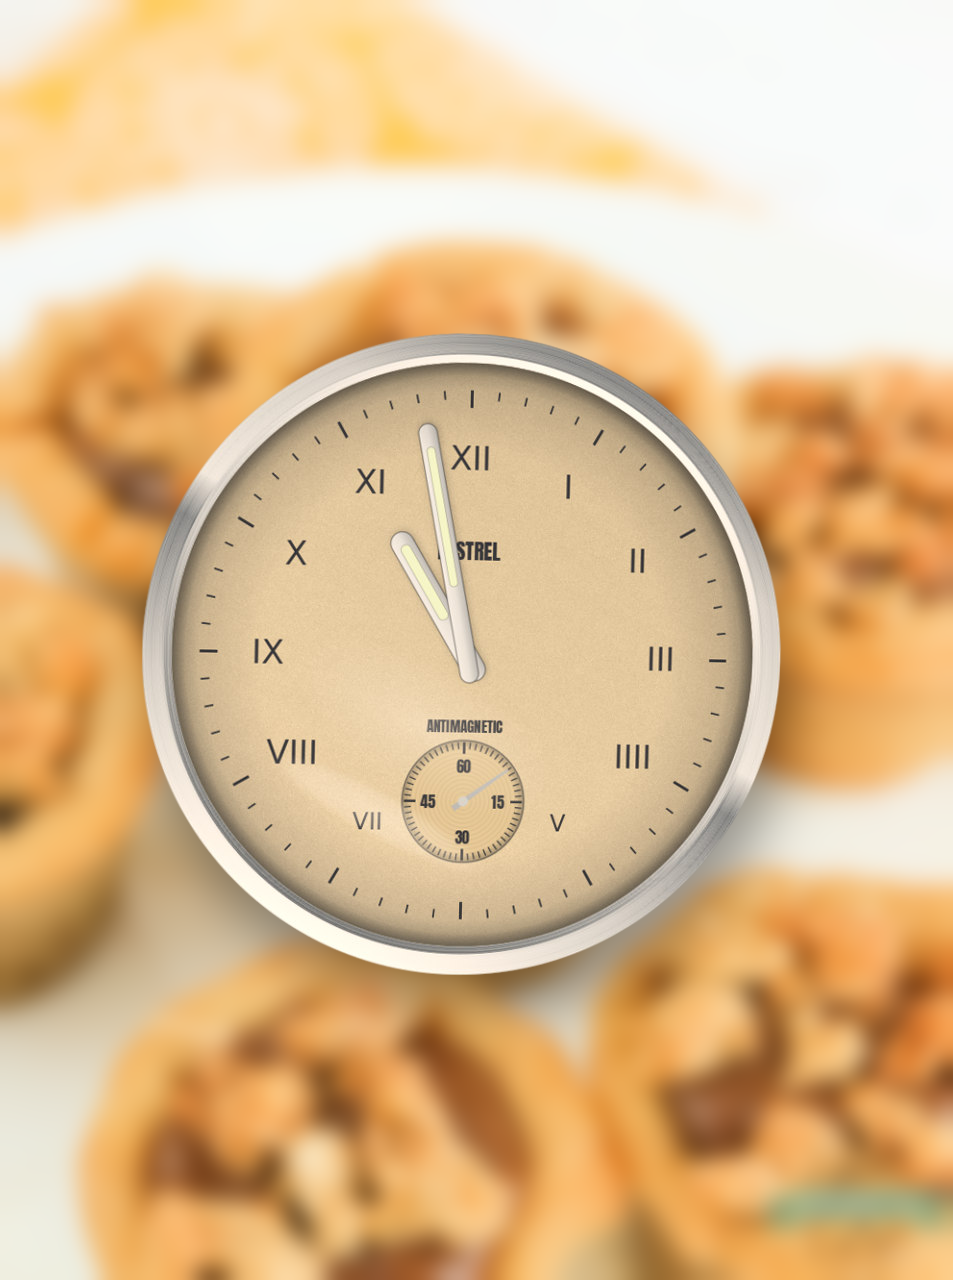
10:58:09
